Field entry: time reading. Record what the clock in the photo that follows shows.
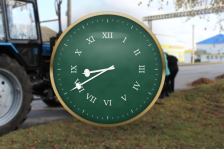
8:40
